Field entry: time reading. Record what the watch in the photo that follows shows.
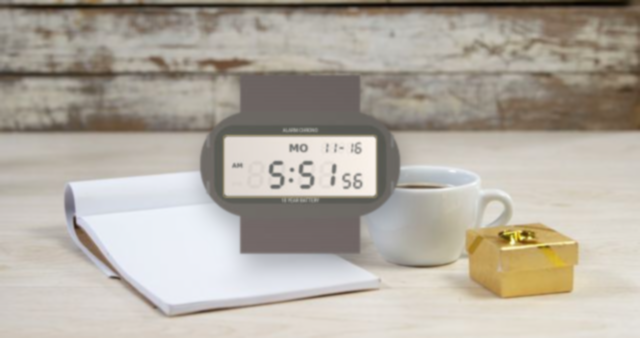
5:51:56
